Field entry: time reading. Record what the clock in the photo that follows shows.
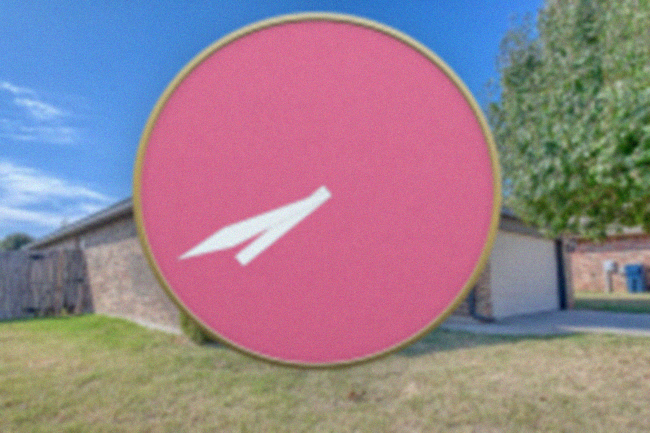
7:41
